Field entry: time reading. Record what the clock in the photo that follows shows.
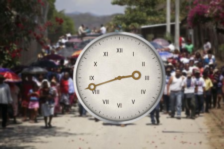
2:42
